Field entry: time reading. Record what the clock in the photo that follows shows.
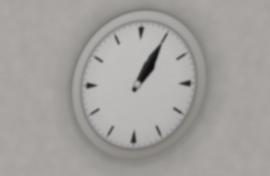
1:05
